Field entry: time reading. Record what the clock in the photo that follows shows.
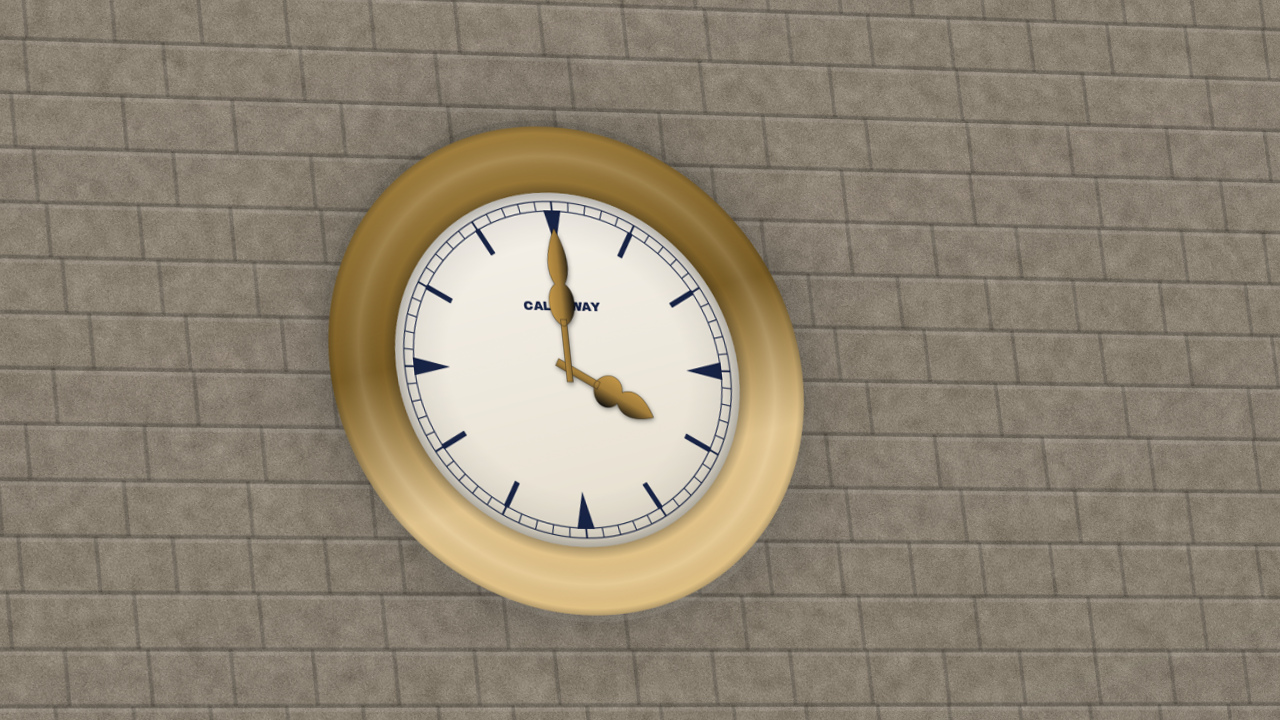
4:00
